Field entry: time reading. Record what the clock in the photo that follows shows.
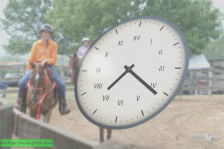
7:21
